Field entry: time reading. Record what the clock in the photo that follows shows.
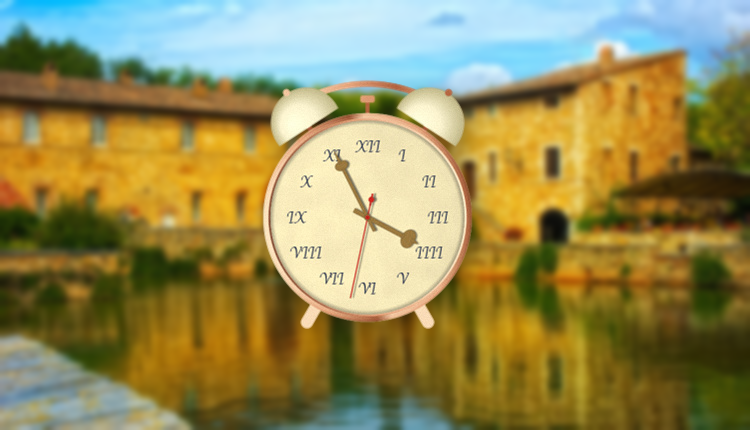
3:55:32
